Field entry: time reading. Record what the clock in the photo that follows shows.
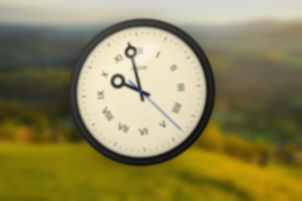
9:58:23
